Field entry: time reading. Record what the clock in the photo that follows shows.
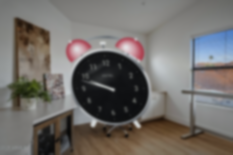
9:48
